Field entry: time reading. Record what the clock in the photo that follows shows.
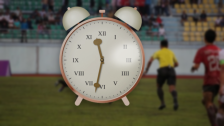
11:32
